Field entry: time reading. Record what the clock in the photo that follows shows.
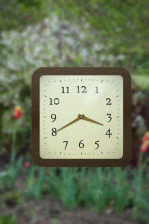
3:40
